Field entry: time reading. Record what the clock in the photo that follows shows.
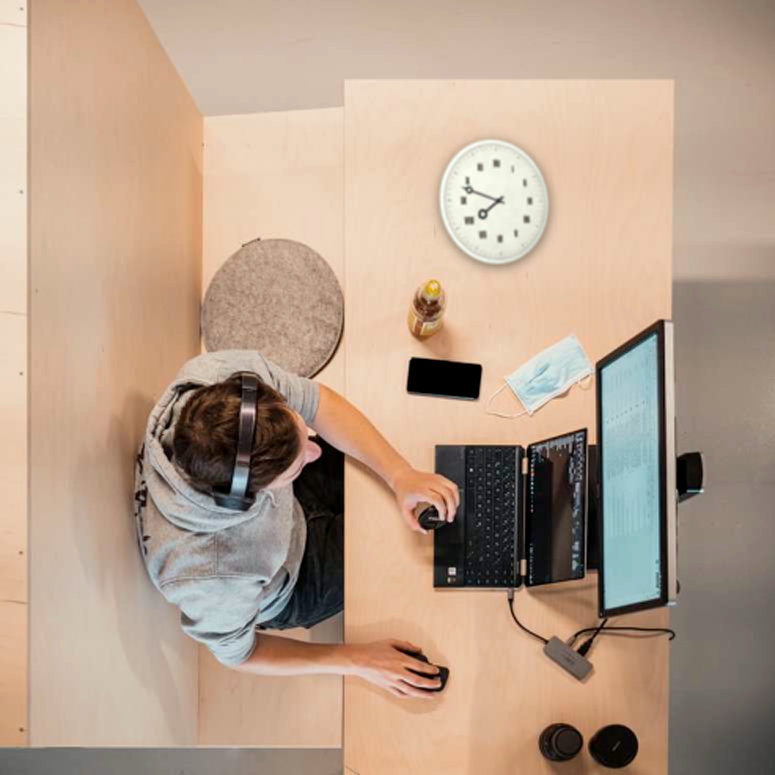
7:48
